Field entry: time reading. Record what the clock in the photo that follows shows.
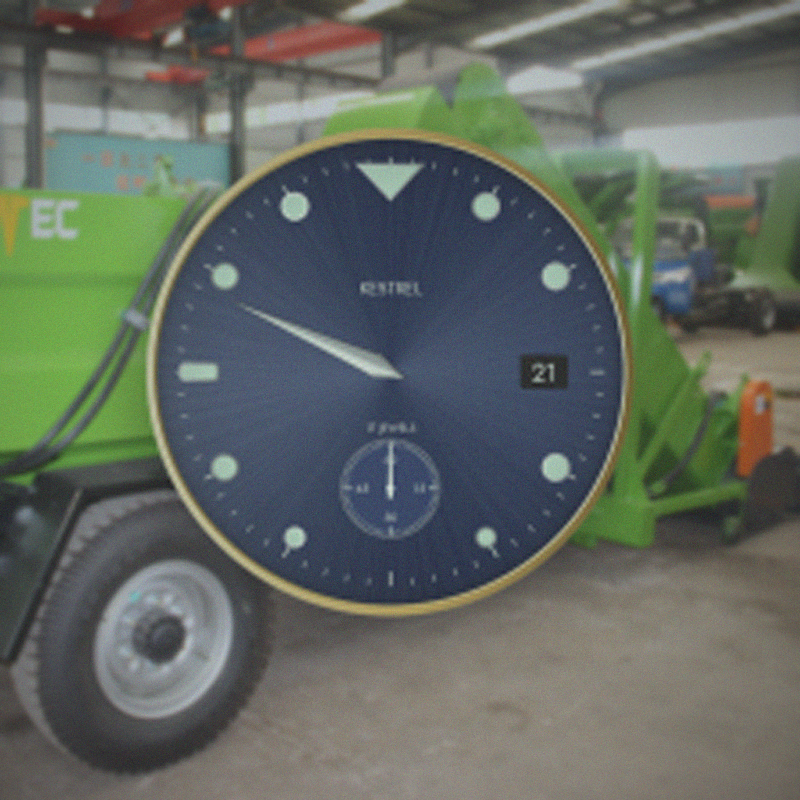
9:49
